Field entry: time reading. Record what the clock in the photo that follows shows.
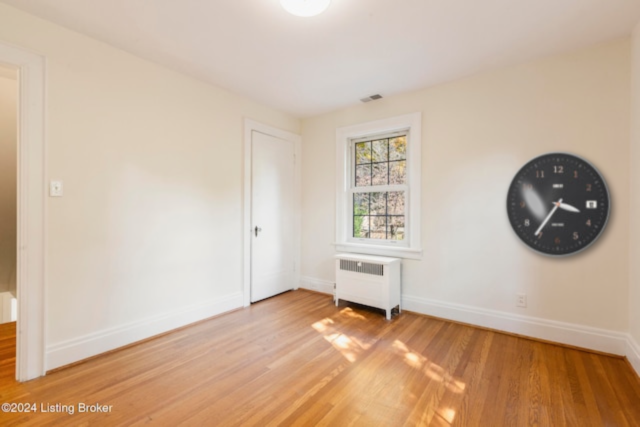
3:36
